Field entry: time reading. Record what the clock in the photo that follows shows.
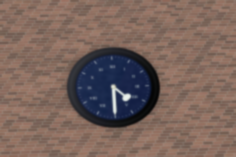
4:30
